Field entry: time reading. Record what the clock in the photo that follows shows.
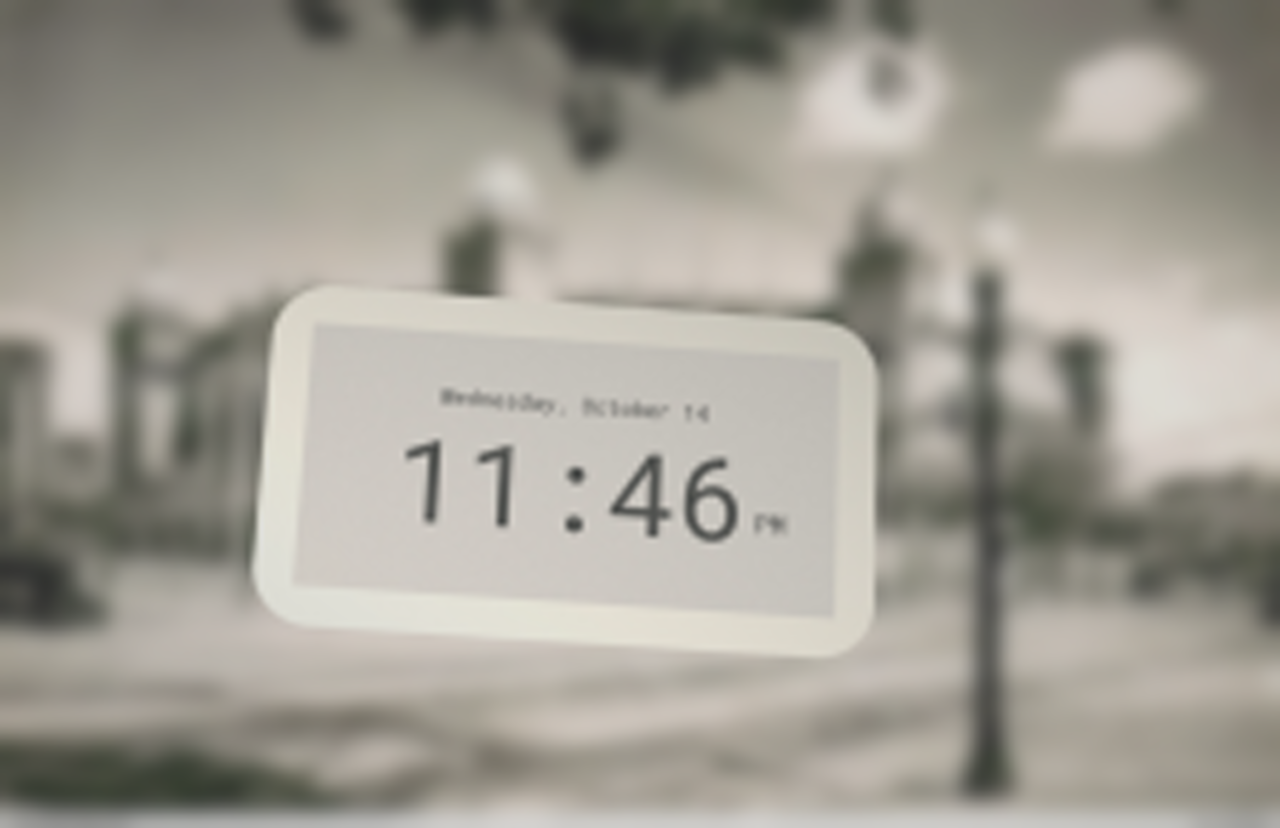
11:46
